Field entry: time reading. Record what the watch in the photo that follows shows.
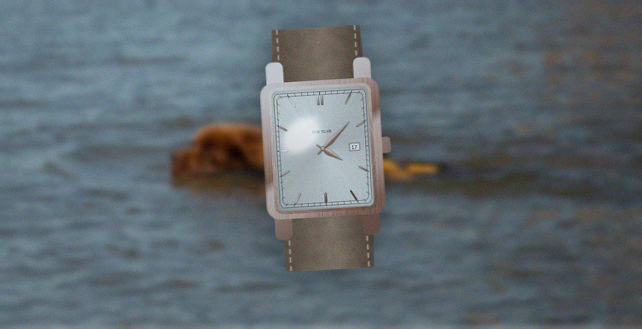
4:08
